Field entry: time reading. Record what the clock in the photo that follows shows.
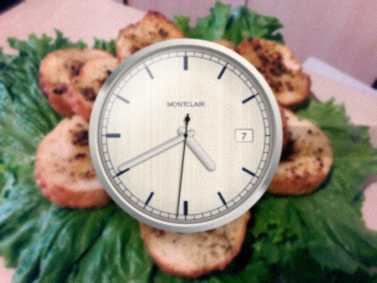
4:40:31
